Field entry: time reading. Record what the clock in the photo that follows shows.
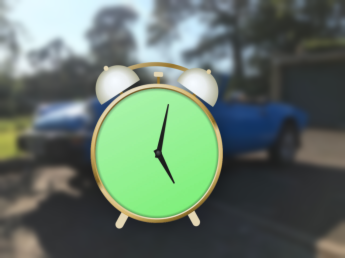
5:02
